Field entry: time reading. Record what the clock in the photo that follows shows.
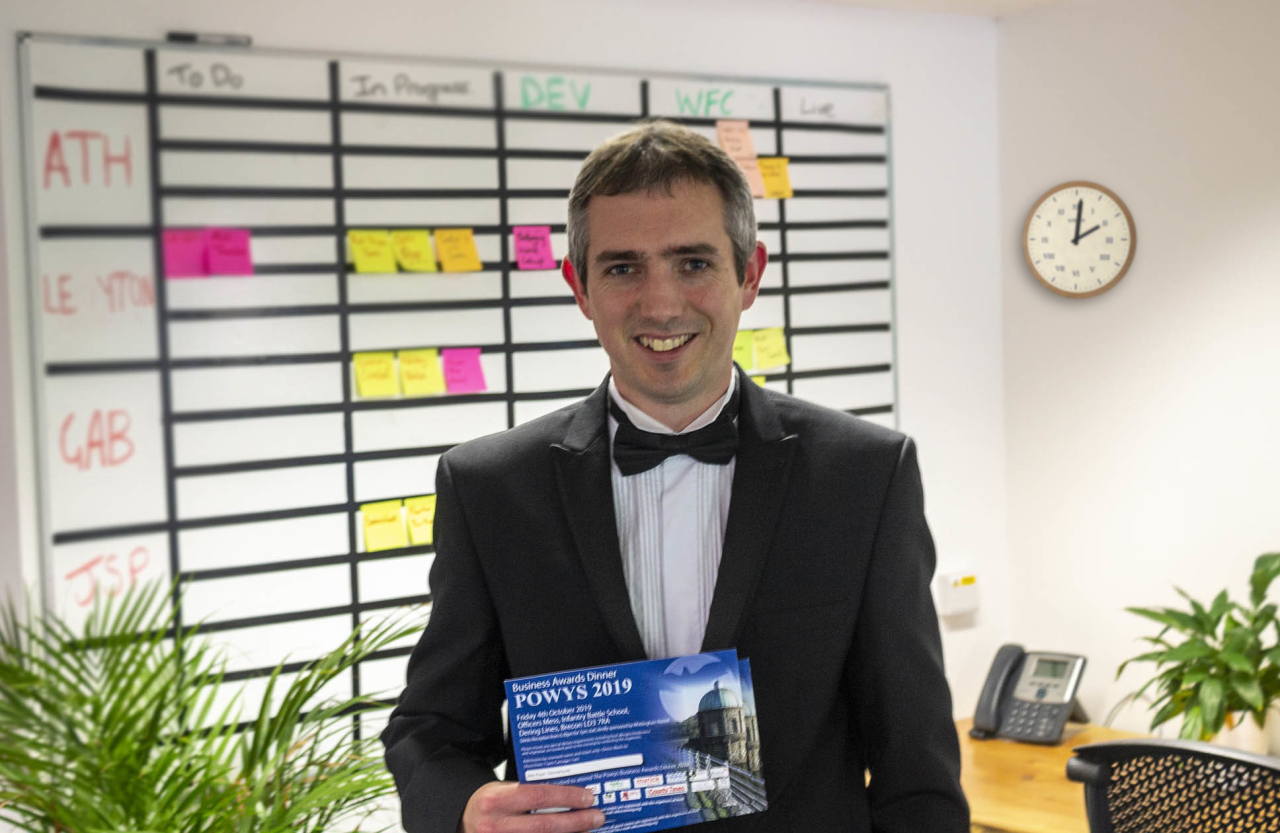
2:01
